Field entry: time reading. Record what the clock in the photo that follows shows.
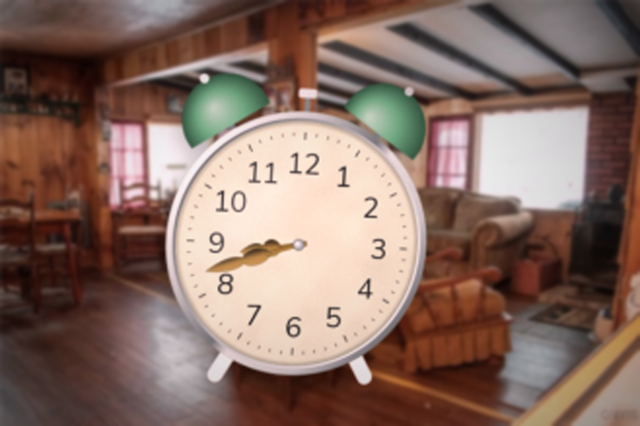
8:42
